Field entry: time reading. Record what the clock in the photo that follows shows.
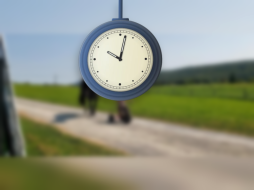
10:02
